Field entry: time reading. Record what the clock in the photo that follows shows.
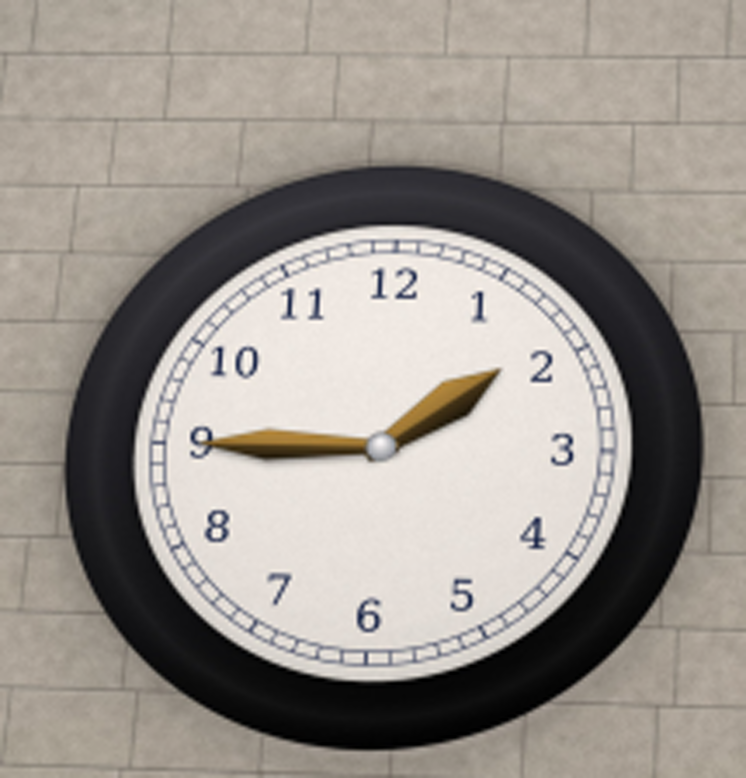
1:45
